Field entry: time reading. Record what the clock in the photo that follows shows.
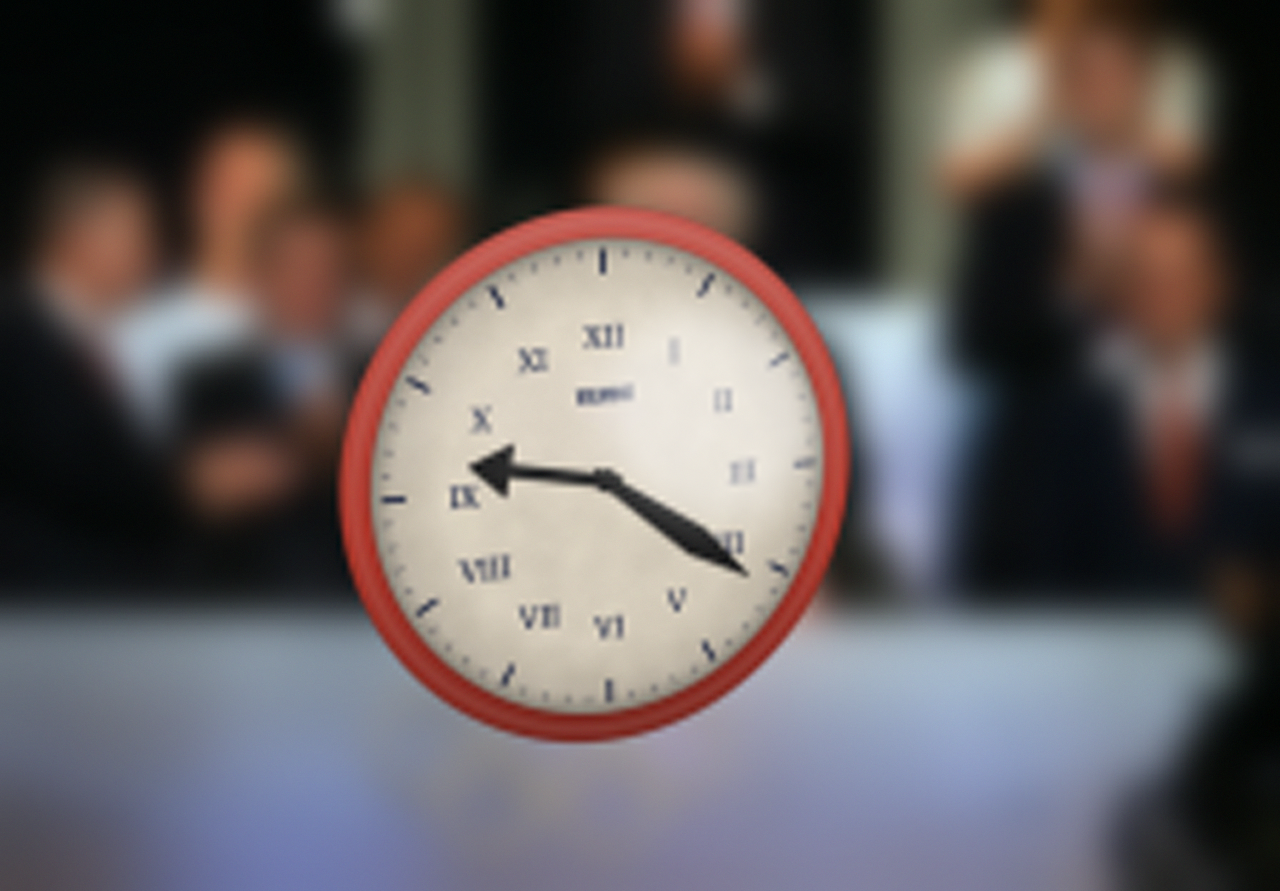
9:21
